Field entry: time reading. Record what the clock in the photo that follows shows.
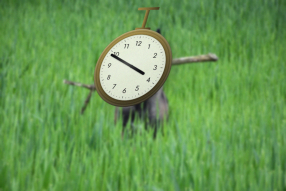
3:49
